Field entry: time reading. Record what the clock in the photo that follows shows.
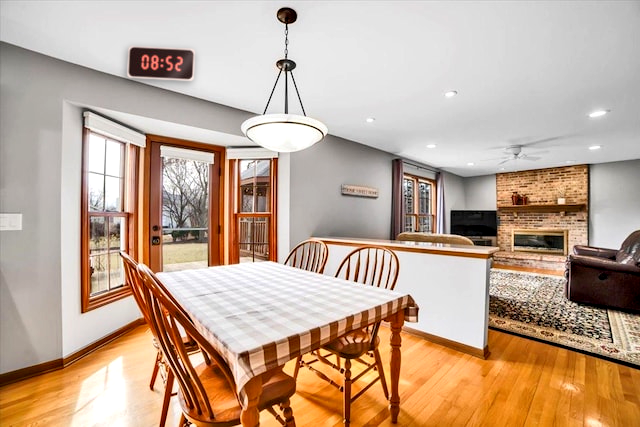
8:52
